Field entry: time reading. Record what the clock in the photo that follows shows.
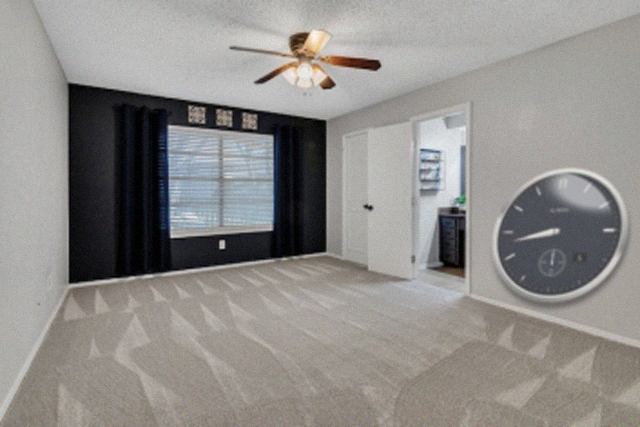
8:43
